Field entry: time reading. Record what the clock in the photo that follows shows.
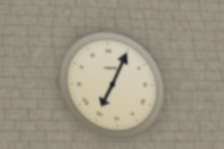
7:05
